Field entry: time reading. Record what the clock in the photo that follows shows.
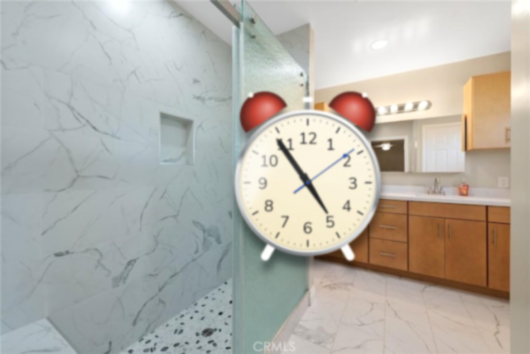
4:54:09
